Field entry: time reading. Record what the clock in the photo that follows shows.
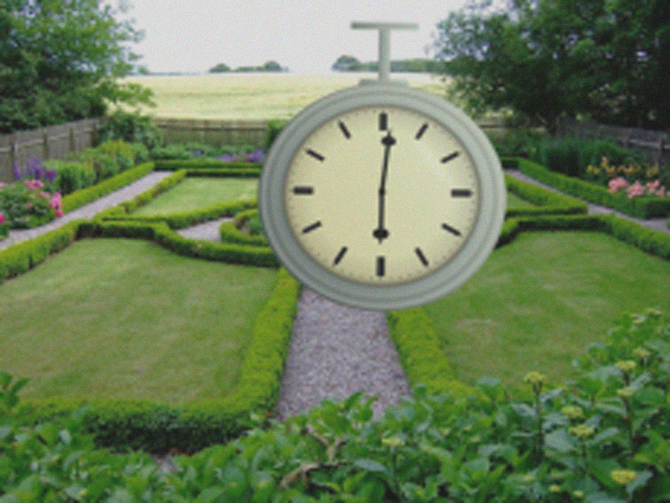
6:01
